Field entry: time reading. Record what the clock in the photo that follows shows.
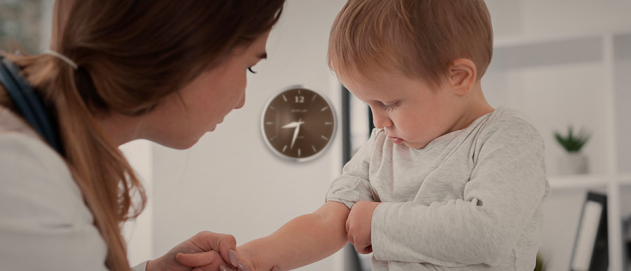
8:33
